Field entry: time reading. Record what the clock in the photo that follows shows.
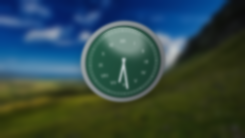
6:29
